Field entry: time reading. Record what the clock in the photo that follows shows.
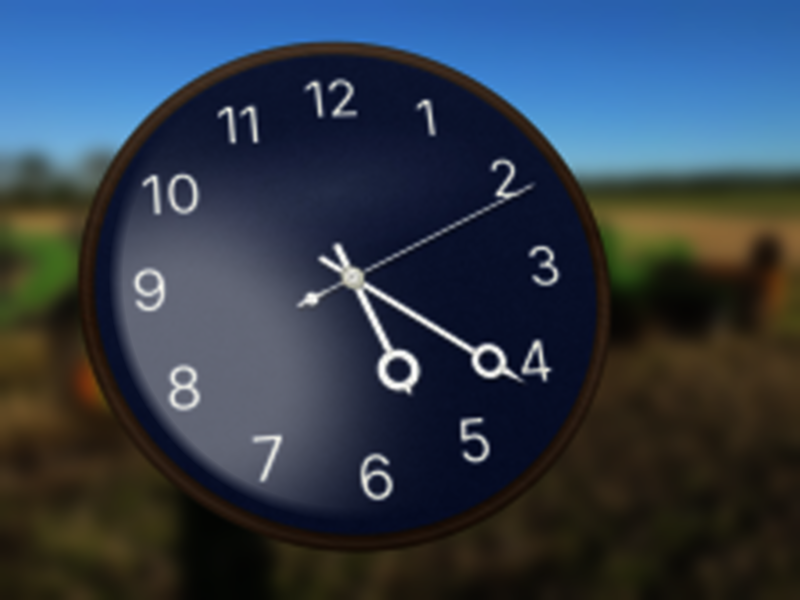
5:21:11
